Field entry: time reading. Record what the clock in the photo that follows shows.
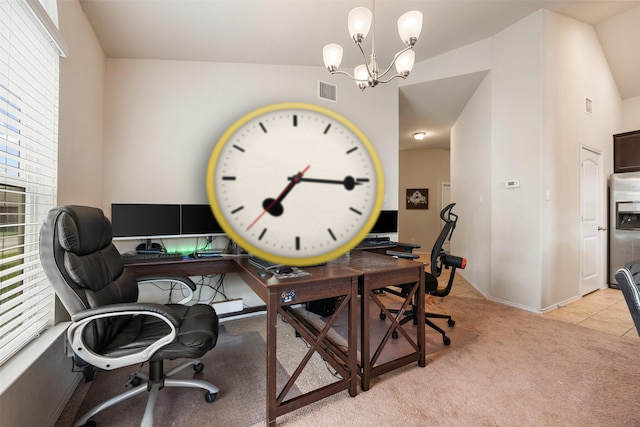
7:15:37
